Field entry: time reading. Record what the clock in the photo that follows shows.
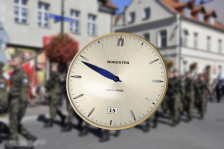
9:49
